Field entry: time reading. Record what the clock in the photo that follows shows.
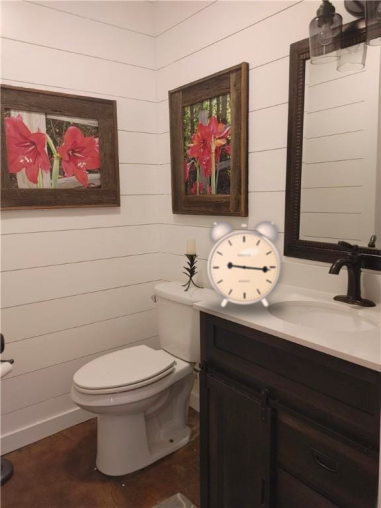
9:16
